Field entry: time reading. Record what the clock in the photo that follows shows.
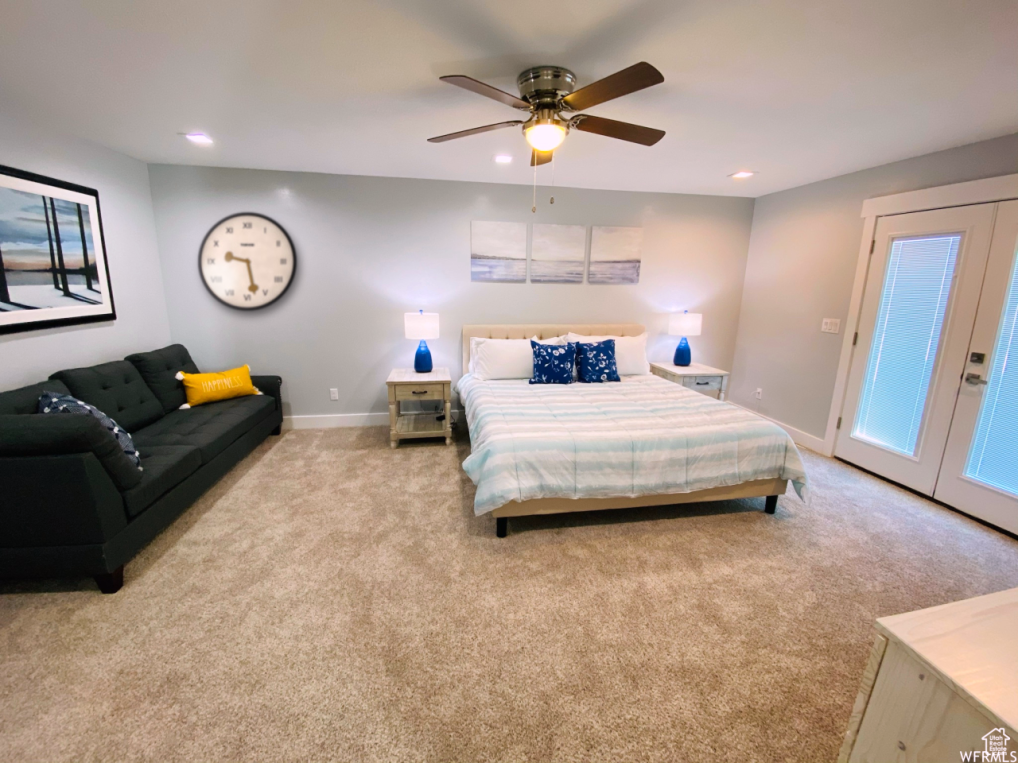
9:28
